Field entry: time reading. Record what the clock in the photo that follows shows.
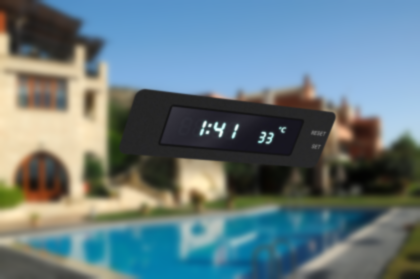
1:41
